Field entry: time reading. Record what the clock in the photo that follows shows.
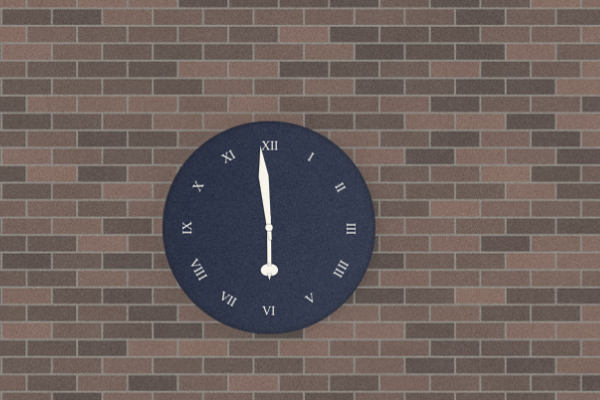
5:59
